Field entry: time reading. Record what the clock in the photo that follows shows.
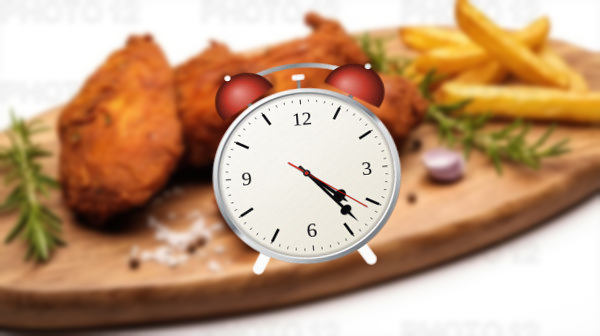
4:23:21
